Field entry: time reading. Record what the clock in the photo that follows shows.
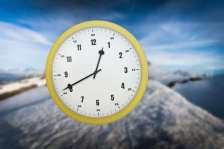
12:41
